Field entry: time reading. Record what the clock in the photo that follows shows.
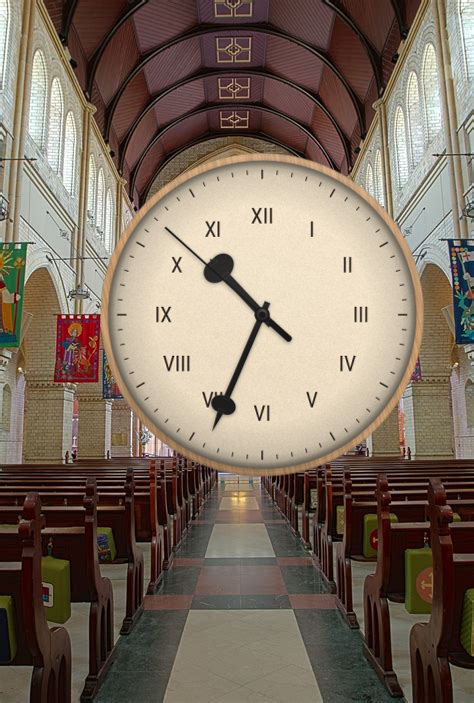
10:33:52
